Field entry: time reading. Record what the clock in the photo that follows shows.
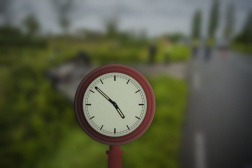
4:52
